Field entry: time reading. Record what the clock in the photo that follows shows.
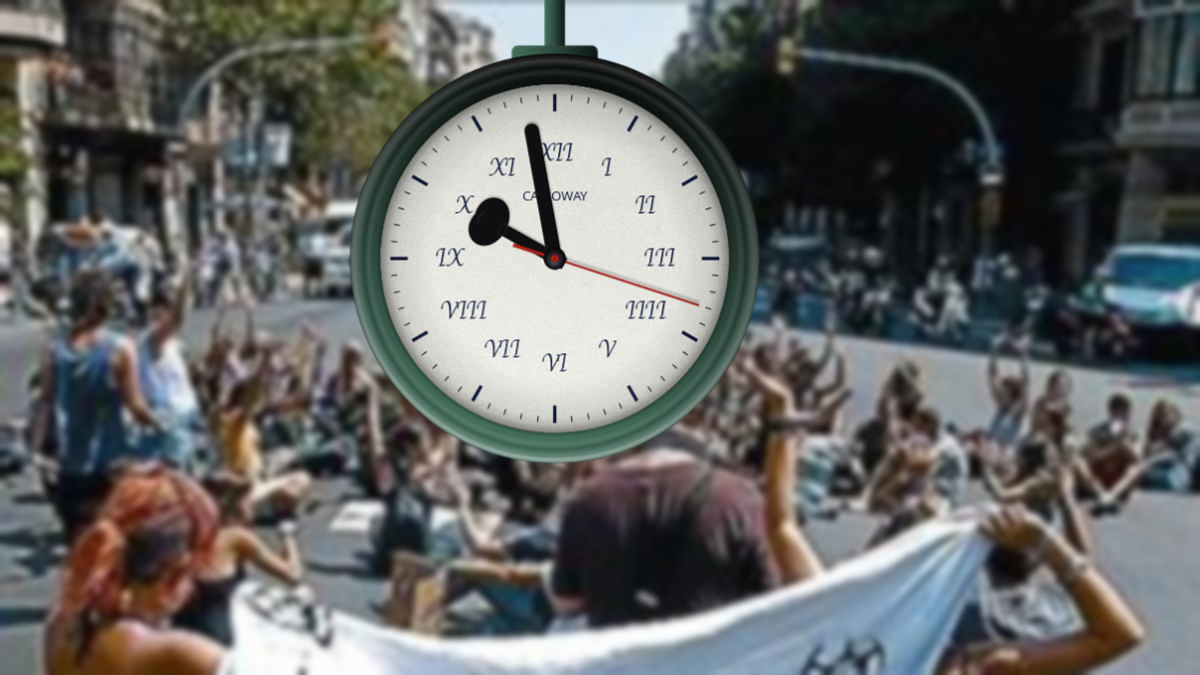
9:58:18
